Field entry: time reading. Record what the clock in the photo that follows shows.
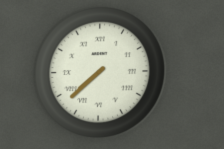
7:38
